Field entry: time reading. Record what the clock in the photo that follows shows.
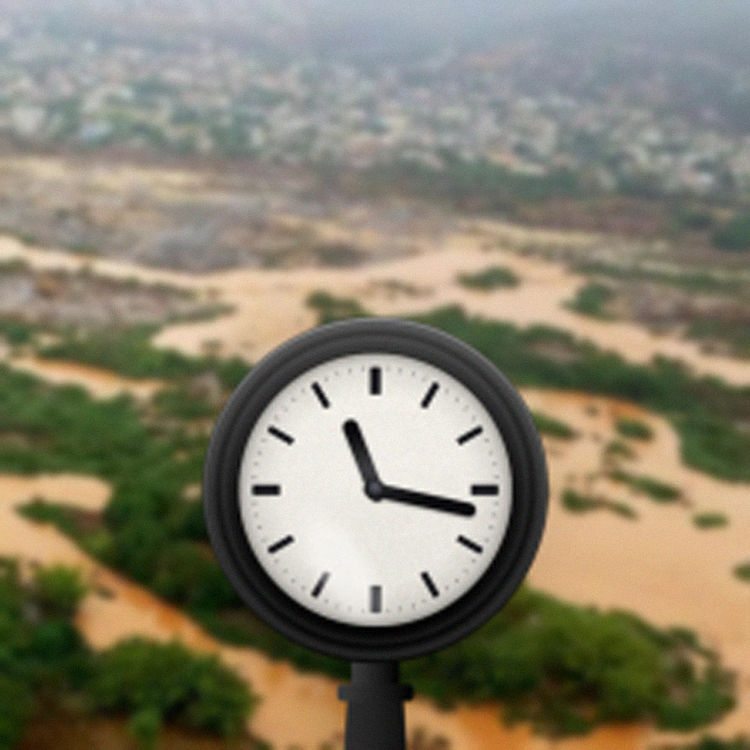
11:17
